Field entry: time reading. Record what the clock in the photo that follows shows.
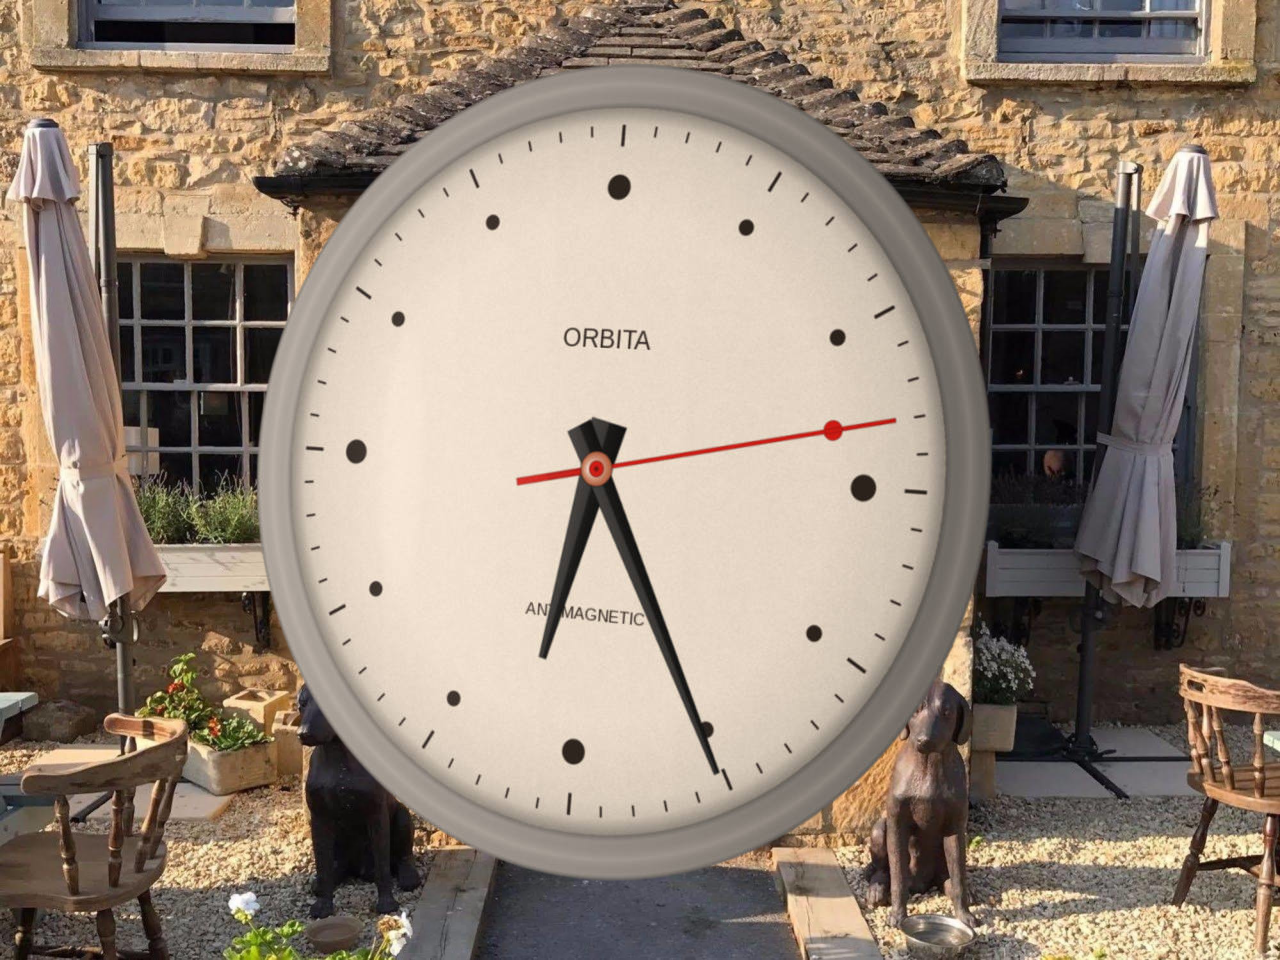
6:25:13
